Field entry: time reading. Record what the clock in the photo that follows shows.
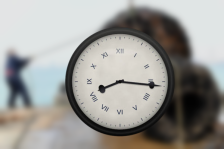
8:16
